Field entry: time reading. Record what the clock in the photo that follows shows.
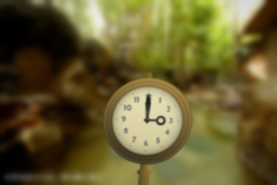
3:00
